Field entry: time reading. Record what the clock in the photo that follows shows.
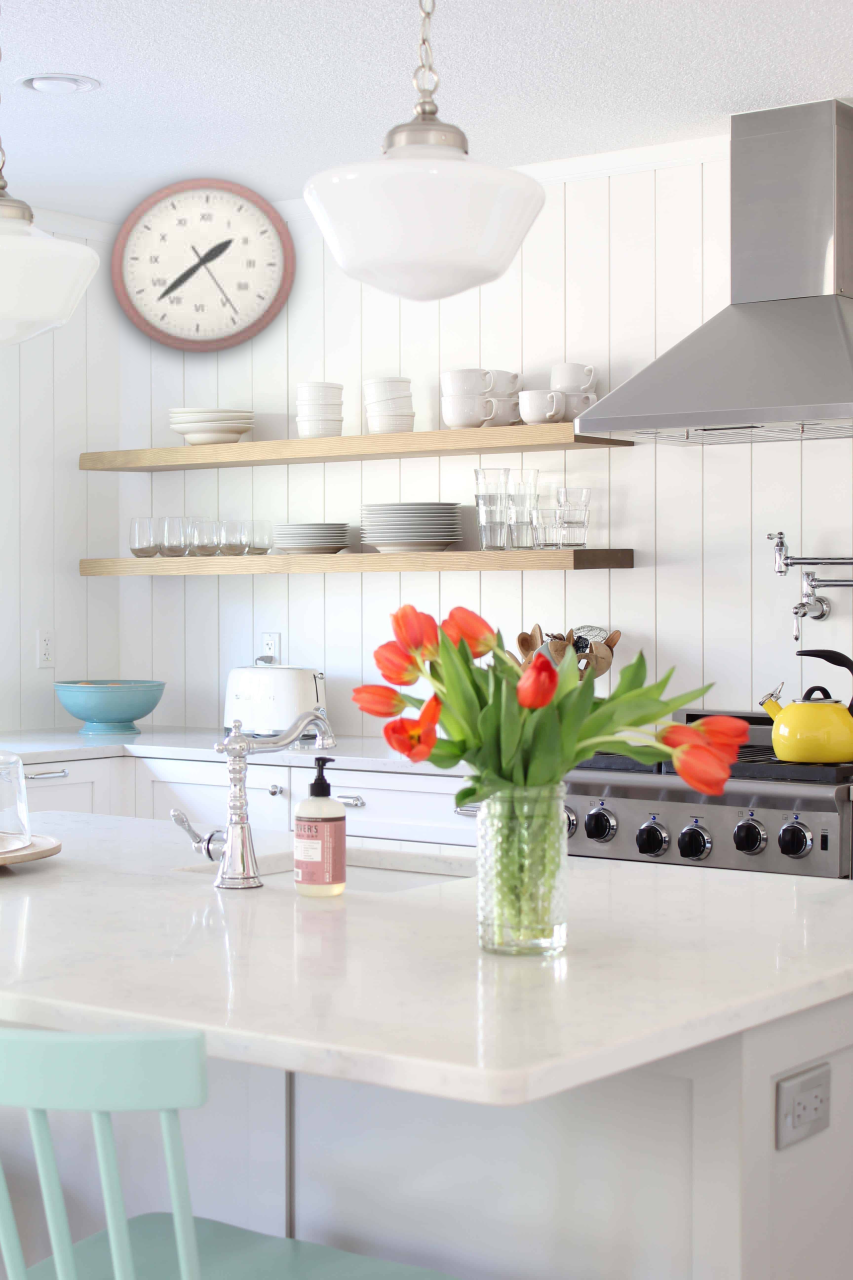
1:37:24
